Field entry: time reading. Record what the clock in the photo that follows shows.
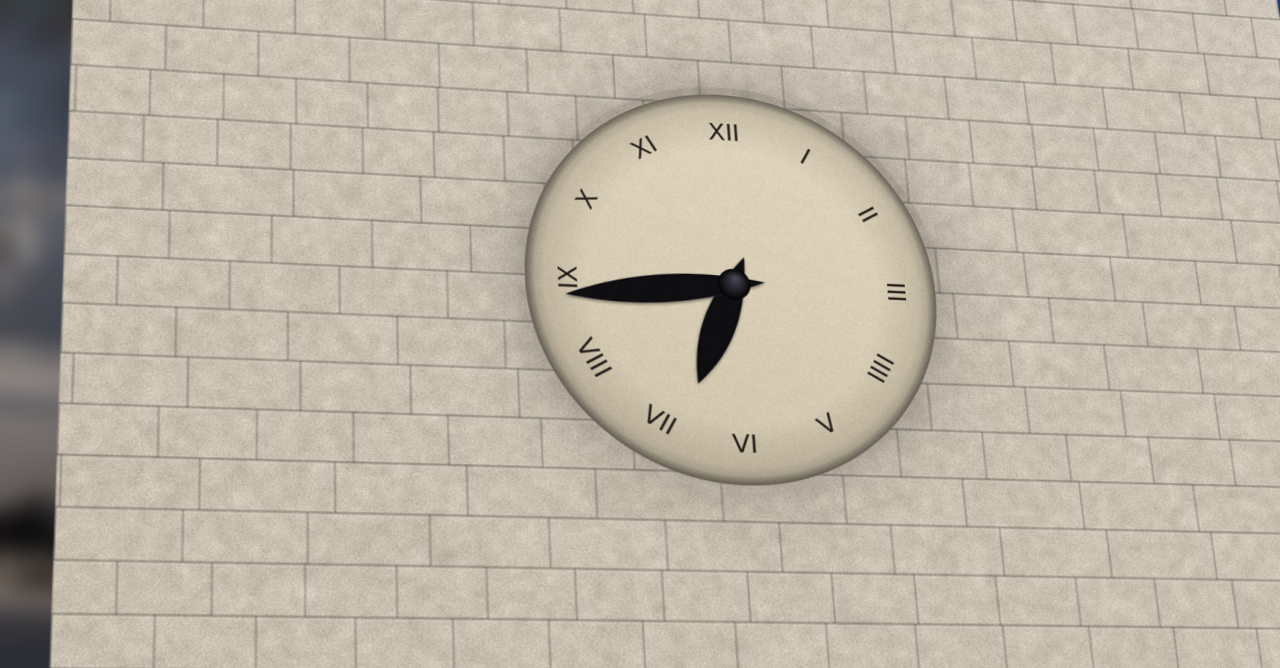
6:44
